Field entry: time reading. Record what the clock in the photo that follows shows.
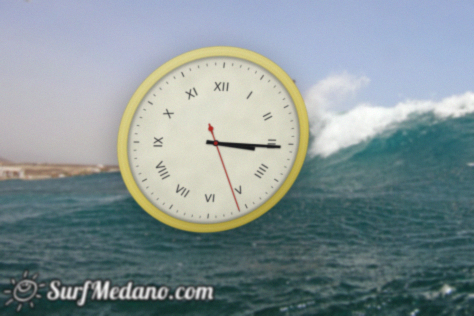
3:15:26
